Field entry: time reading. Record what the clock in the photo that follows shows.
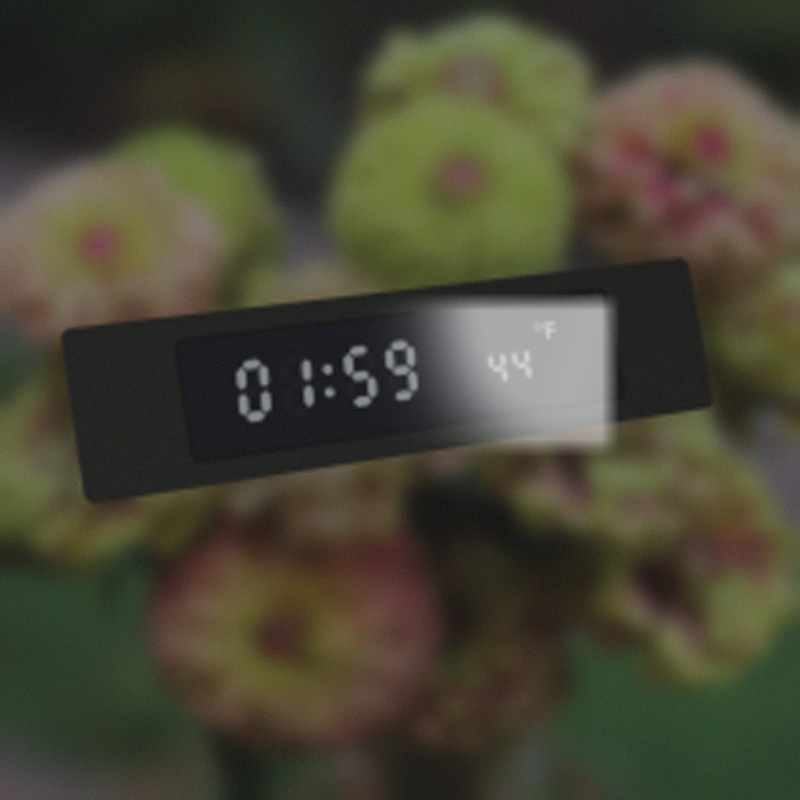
1:59
